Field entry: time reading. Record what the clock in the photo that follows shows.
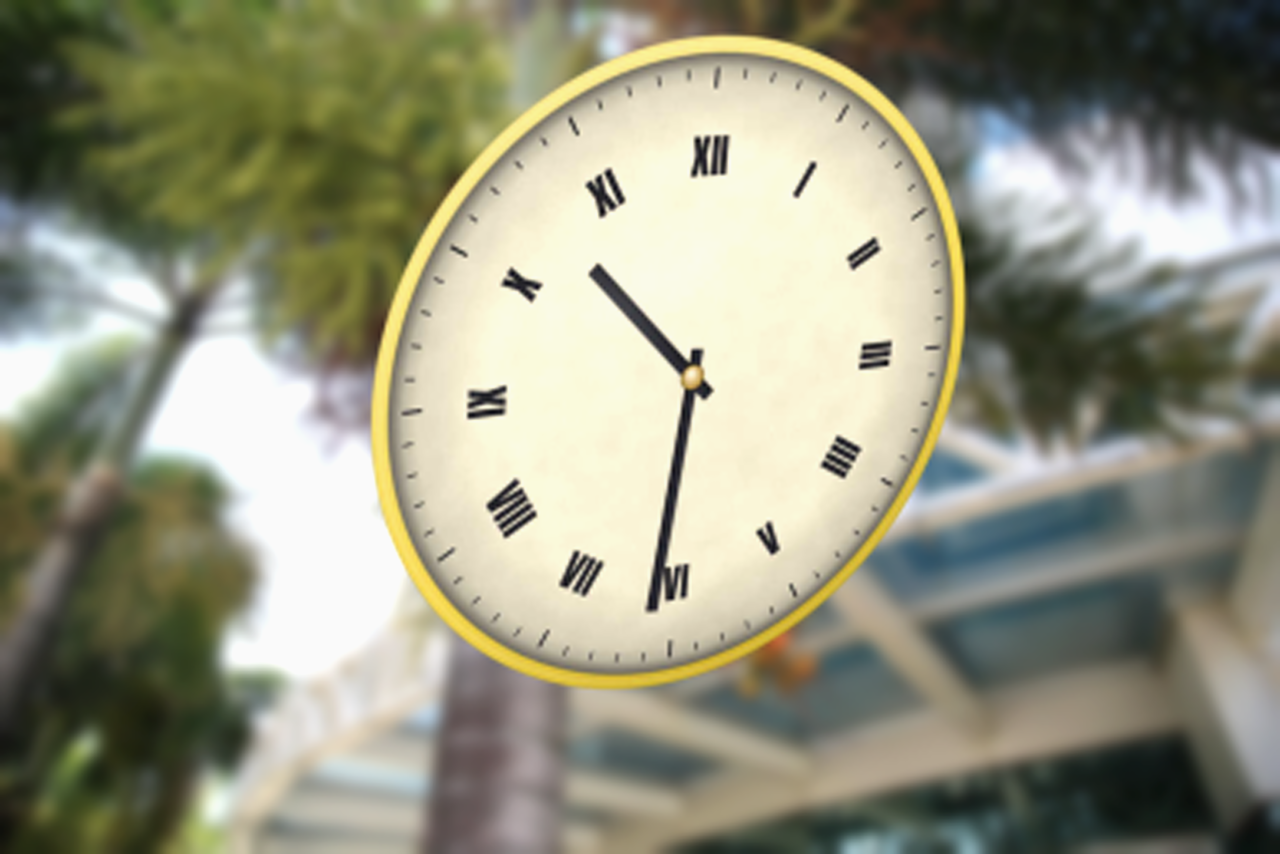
10:31
